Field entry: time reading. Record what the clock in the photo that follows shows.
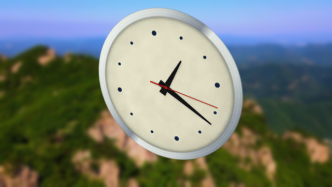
1:22:19
